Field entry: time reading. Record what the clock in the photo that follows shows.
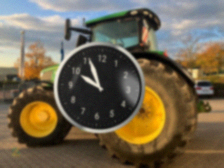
9:56
